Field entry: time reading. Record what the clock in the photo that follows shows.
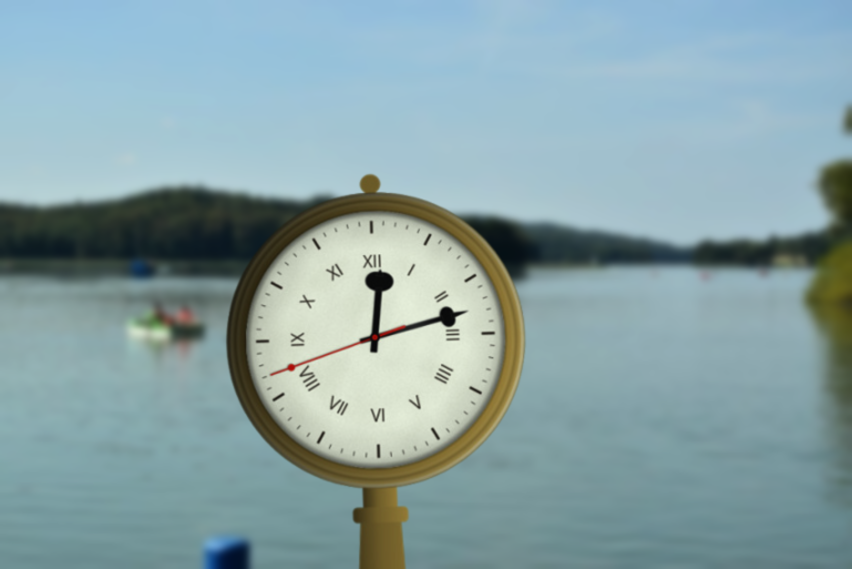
12:12:42
